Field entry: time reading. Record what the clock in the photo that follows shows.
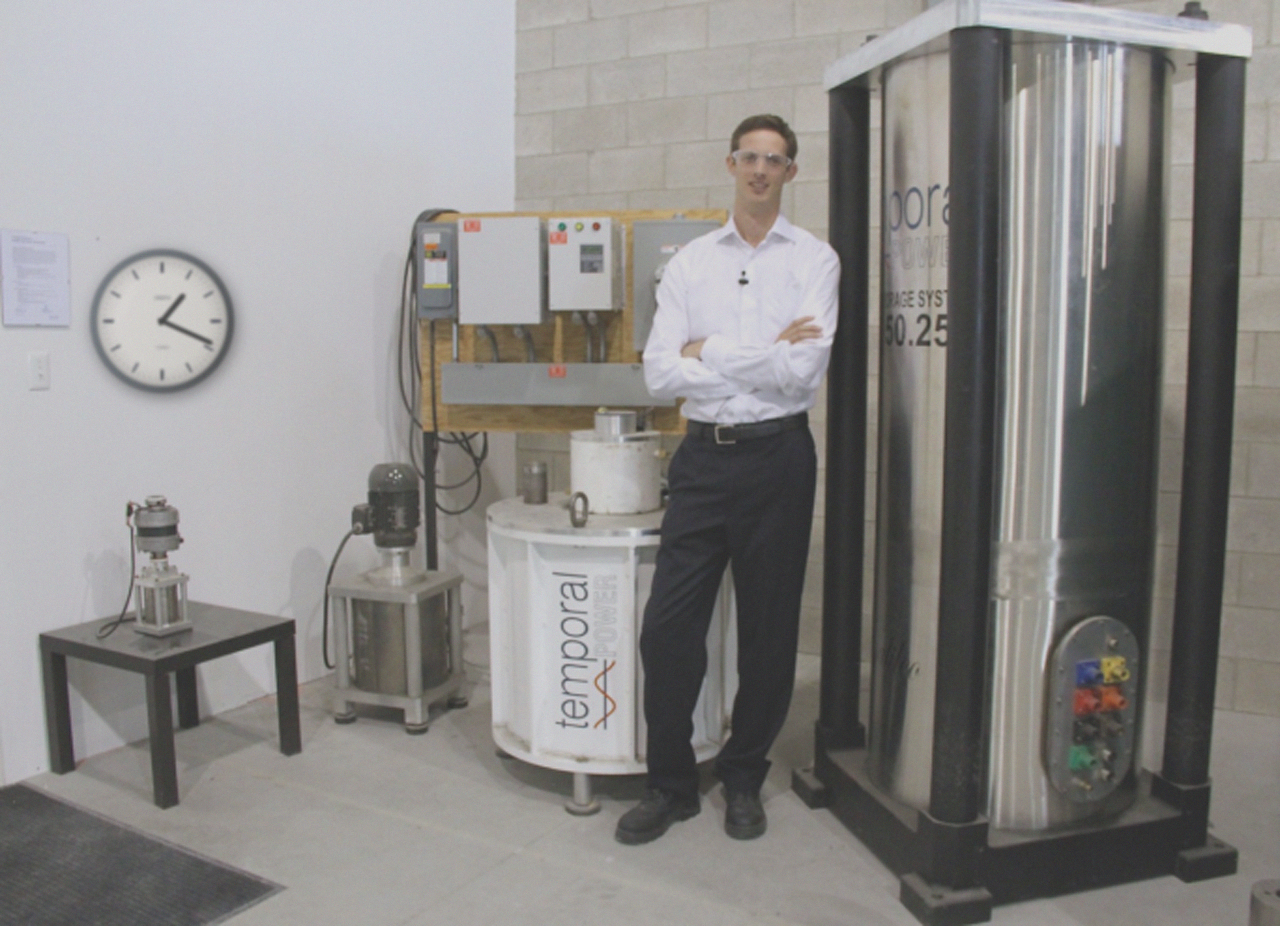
1:19
